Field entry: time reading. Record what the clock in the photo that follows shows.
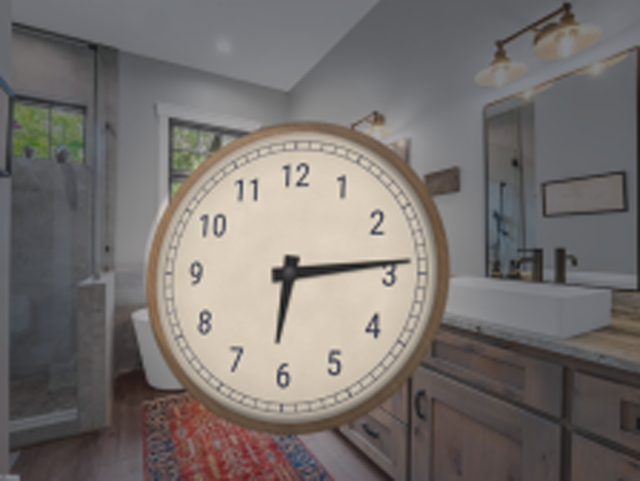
6:14
